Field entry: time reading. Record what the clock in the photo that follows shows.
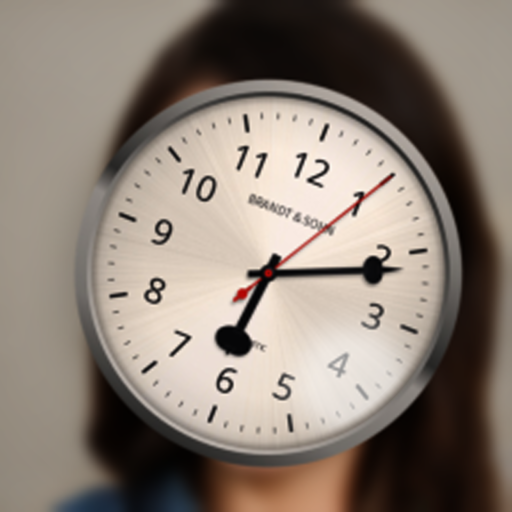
6:11:05
